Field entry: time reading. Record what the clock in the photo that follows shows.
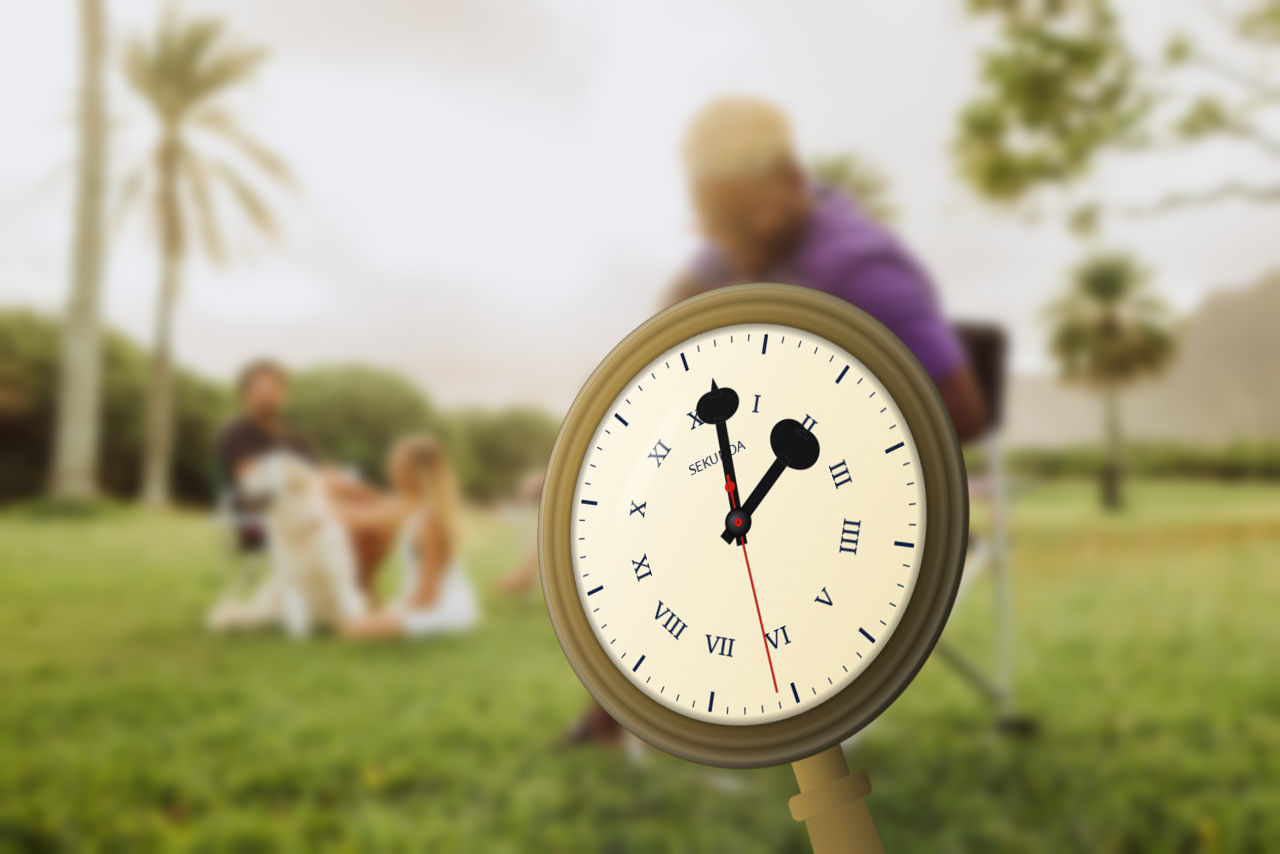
2:01:31
